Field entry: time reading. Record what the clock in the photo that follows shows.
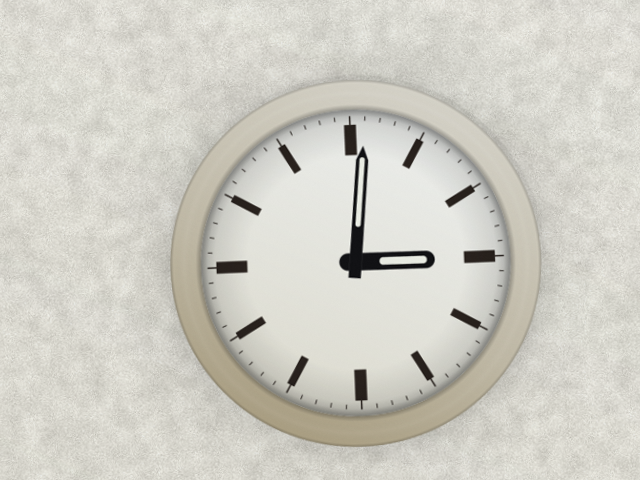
3:01
